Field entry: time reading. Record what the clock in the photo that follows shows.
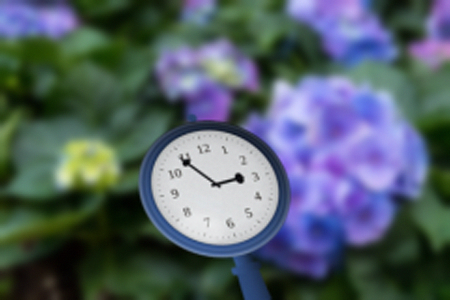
2:54
